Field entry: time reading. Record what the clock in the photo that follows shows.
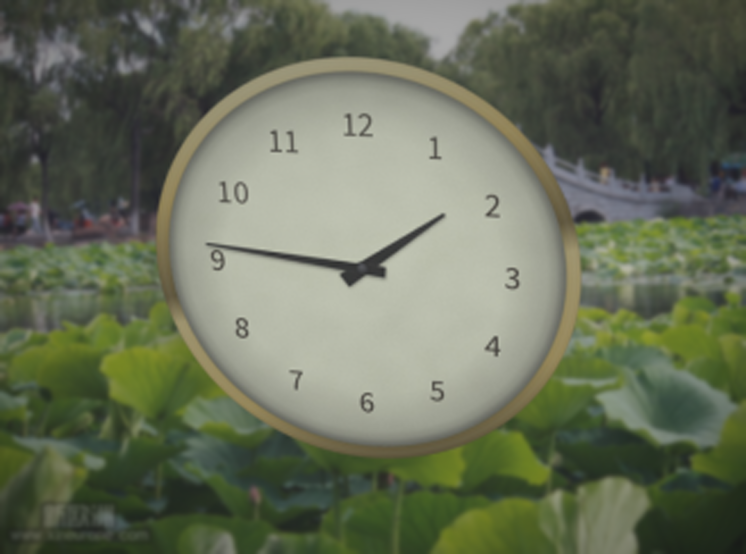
1:46
